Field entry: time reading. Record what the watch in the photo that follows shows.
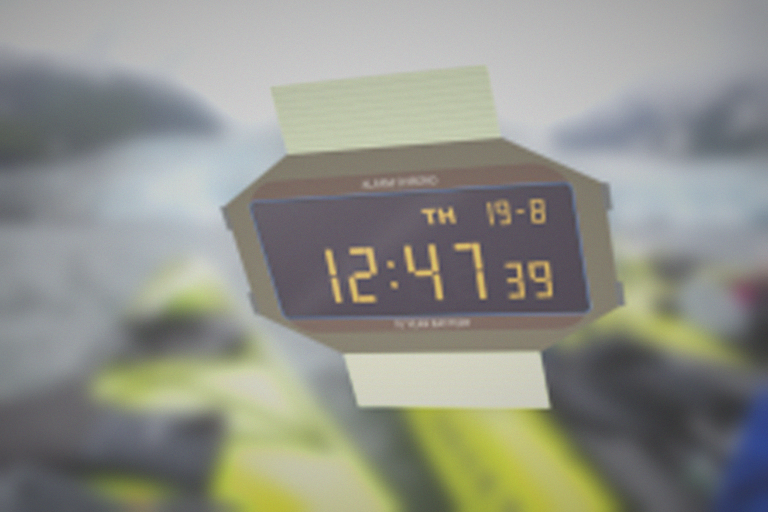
12:47:39
